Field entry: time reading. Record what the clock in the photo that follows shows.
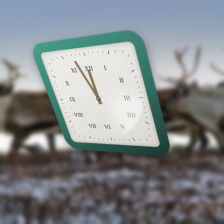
11:57
